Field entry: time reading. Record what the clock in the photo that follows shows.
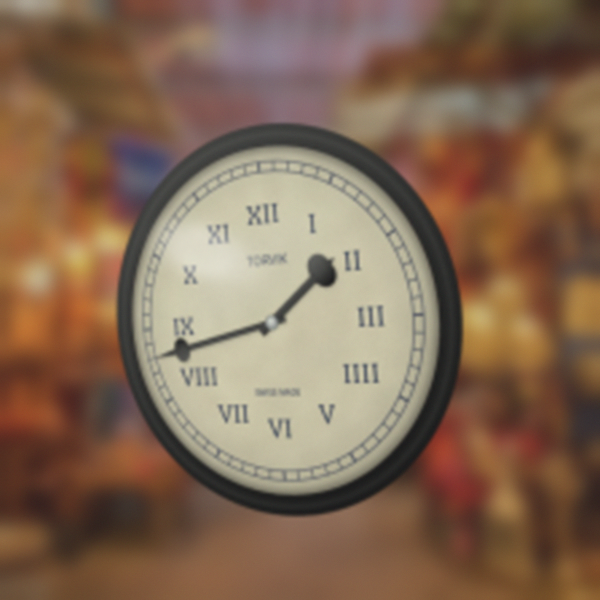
1:43
